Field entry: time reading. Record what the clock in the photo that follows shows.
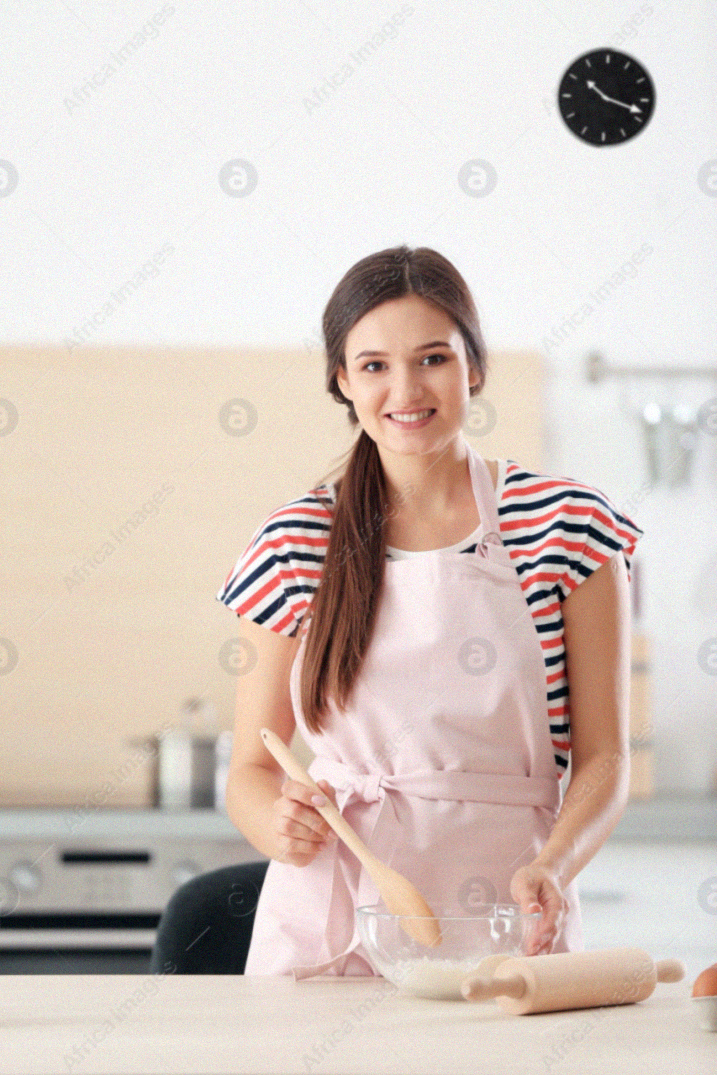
10:18
